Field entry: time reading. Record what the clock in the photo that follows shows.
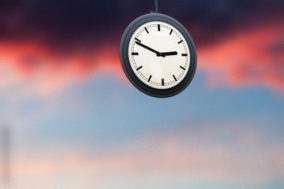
2:49
